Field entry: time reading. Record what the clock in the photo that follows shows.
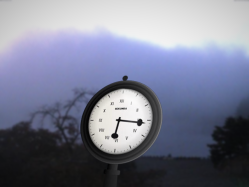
6:16
